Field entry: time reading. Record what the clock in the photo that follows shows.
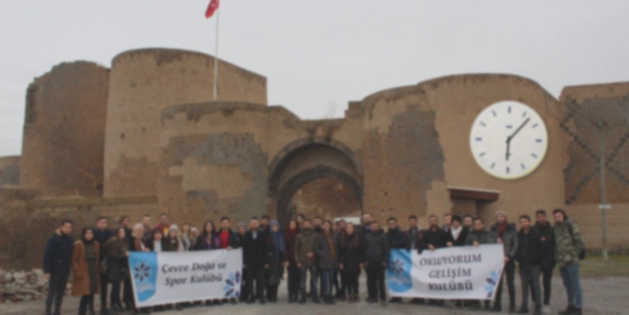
6:07
